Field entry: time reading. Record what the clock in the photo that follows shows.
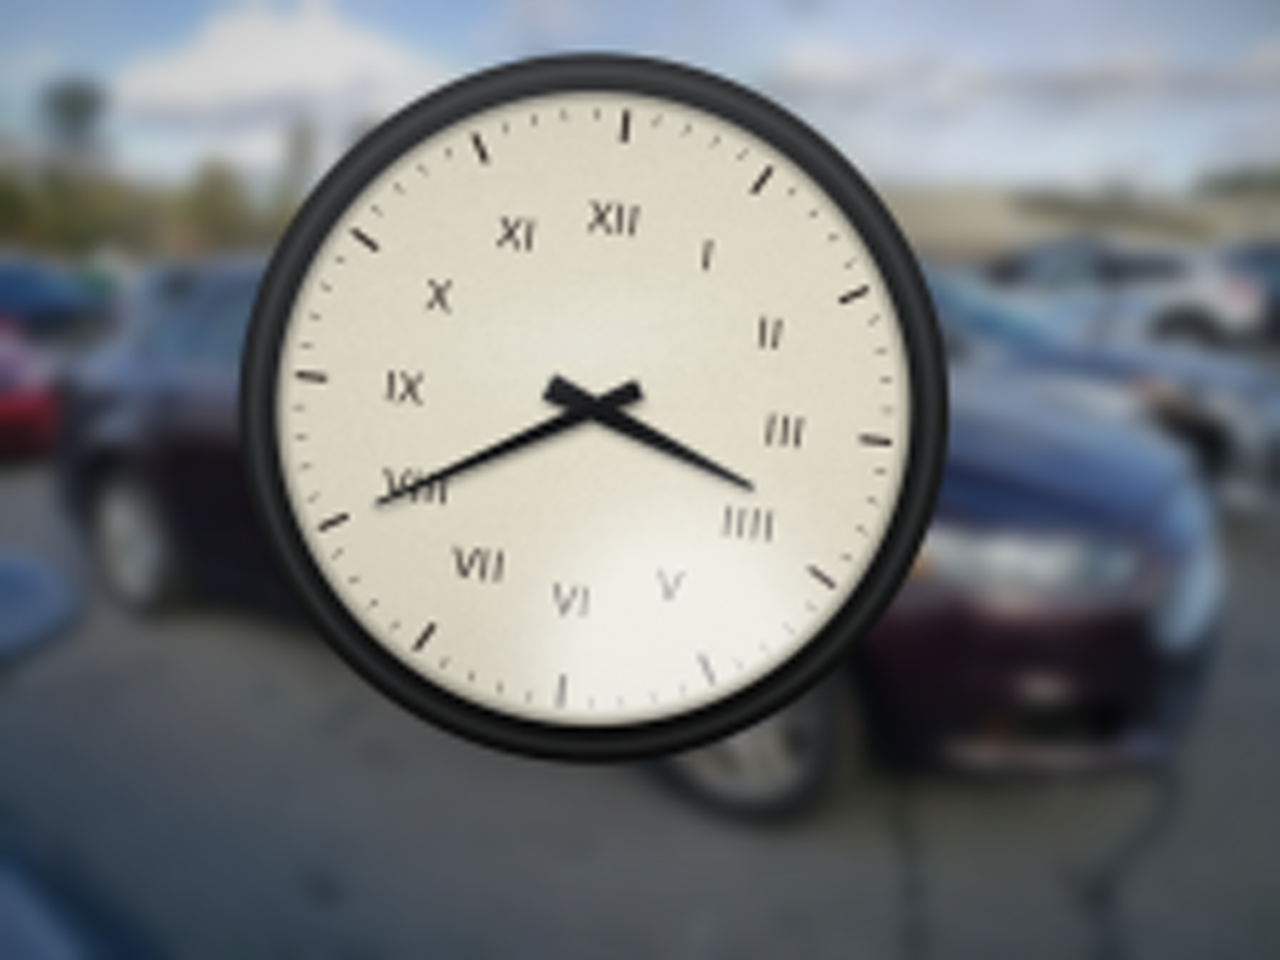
3:40
